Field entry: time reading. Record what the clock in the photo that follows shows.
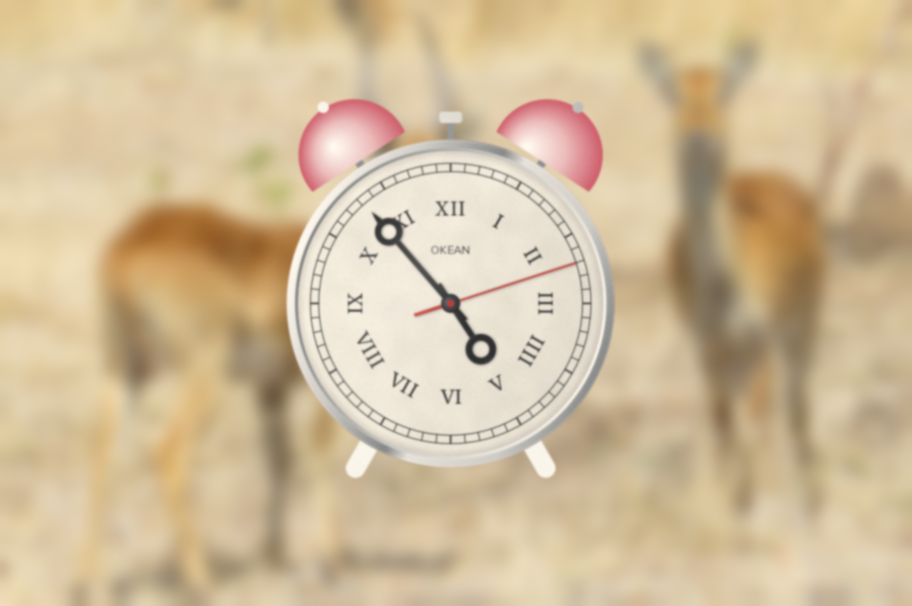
4:53:12
